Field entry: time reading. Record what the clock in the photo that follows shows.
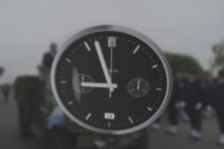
8:57
